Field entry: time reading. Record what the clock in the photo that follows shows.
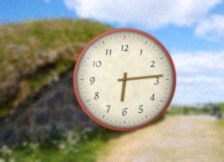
6:14
